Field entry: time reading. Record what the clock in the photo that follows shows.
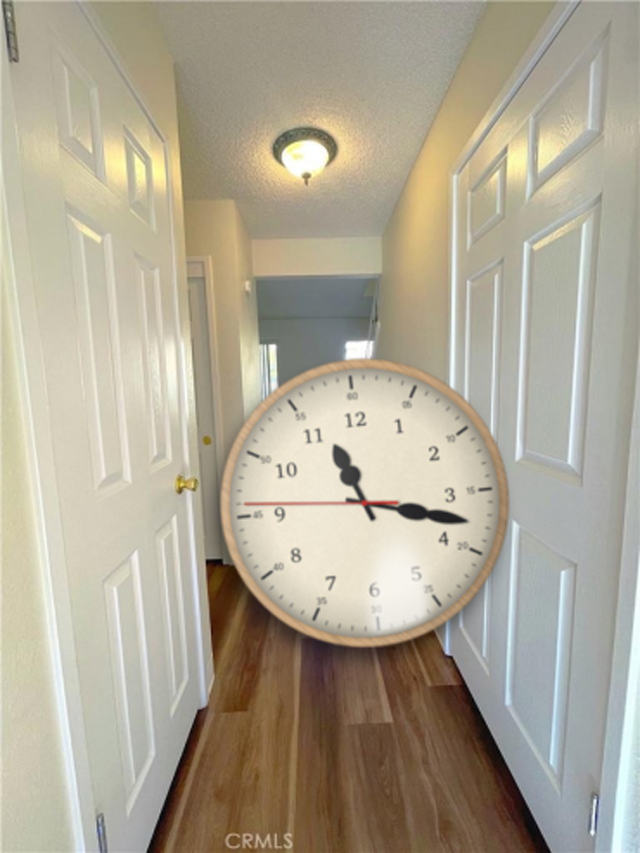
11:17:46
